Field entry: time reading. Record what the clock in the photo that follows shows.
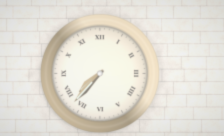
7:37
